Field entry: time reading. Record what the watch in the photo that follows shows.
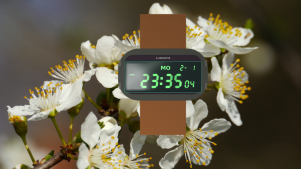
23:35:04
